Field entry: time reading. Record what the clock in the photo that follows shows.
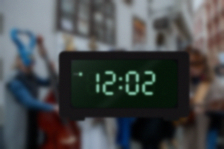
12:02
